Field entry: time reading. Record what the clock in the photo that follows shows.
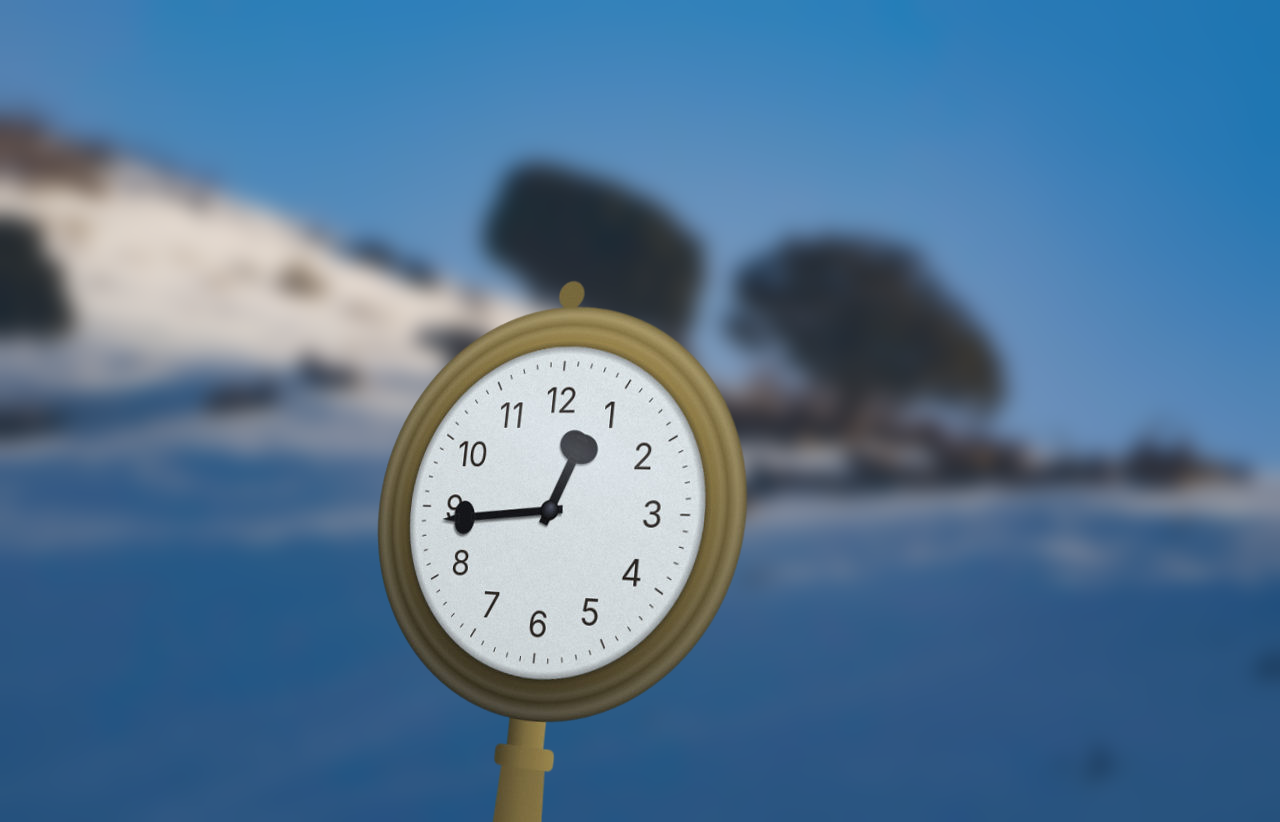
12:44
